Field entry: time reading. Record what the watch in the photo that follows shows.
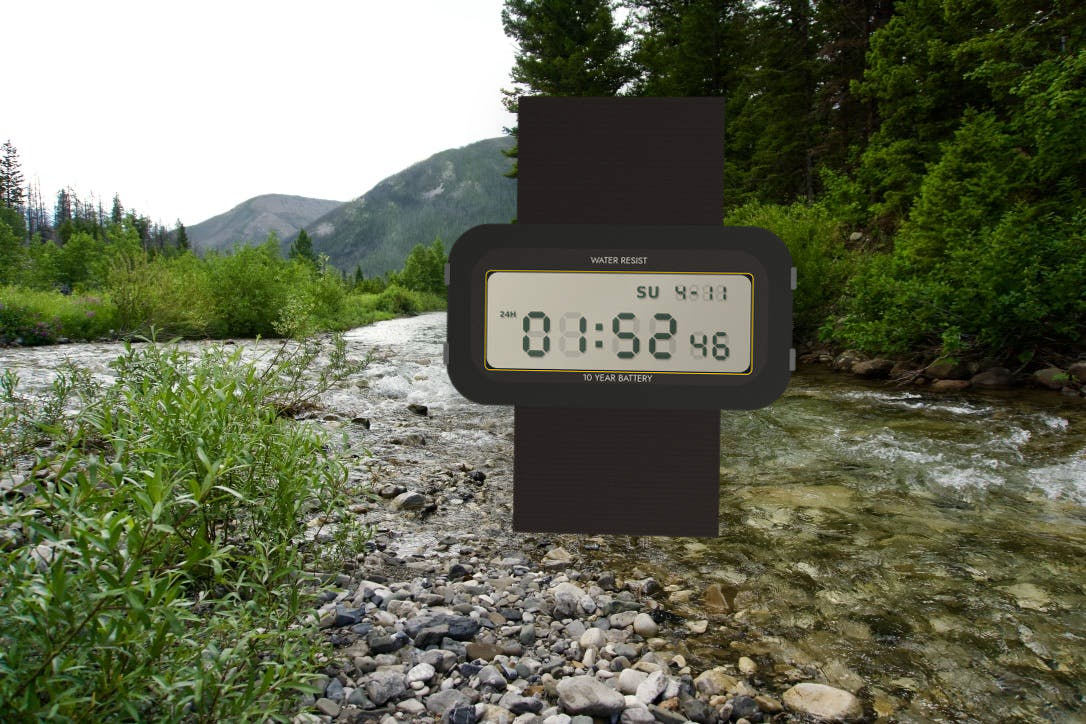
1:52:46
